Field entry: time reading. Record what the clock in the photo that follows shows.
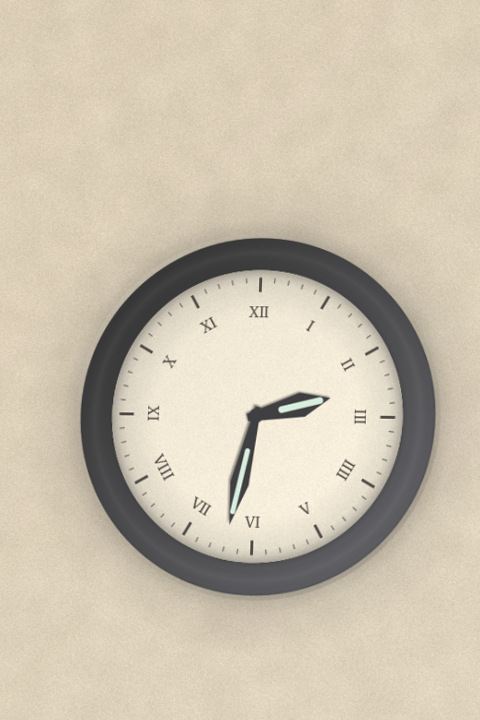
2:32
